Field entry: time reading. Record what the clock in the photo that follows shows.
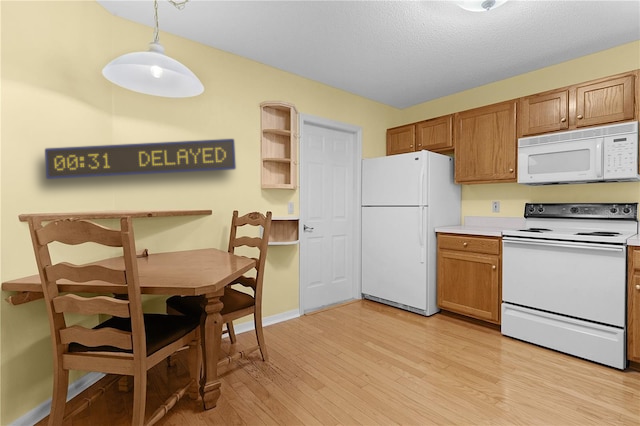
0:31
